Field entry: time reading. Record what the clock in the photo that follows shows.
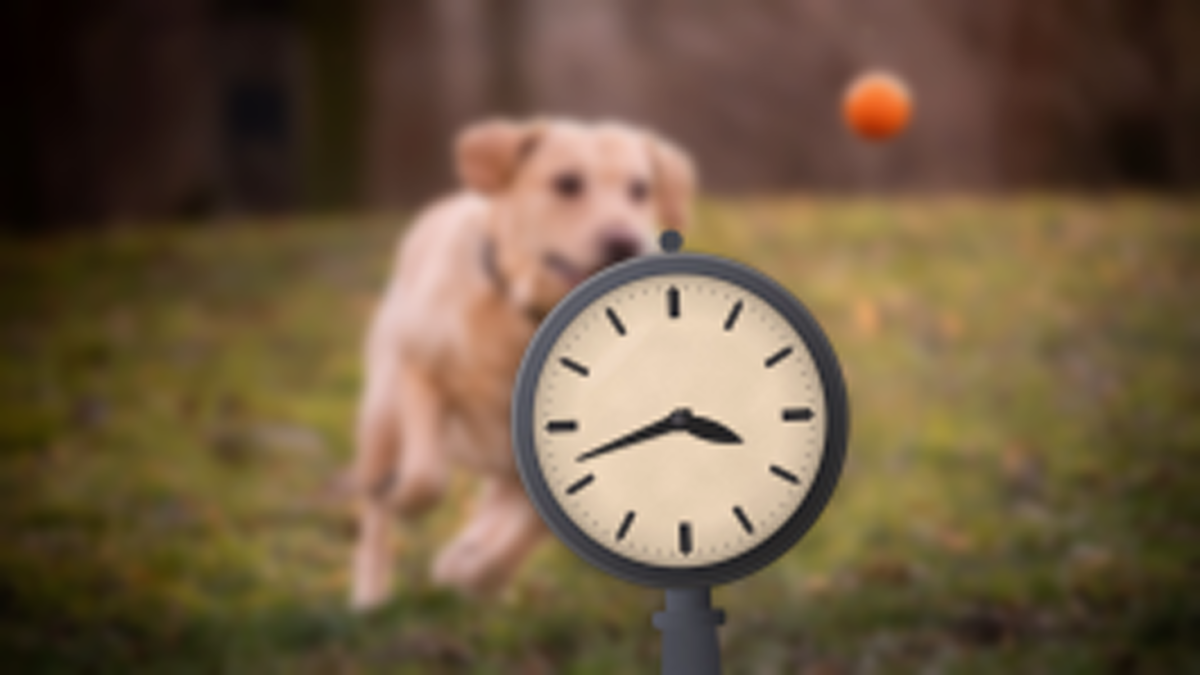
3:42
